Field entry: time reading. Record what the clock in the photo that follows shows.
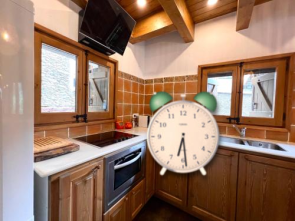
6:29
